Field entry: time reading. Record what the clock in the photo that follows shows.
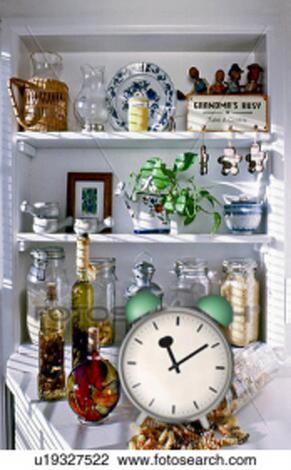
11:09
